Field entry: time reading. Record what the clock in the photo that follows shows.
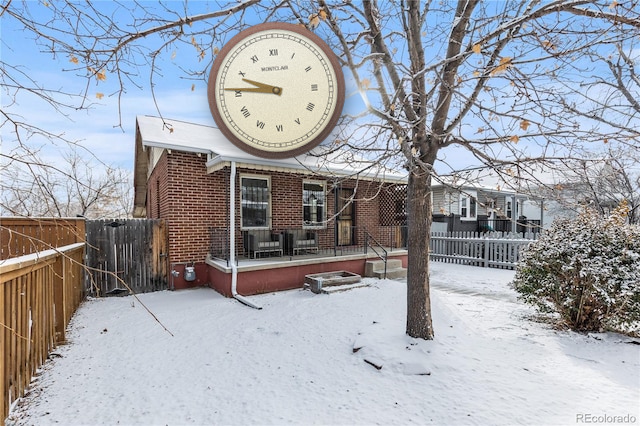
9:46
